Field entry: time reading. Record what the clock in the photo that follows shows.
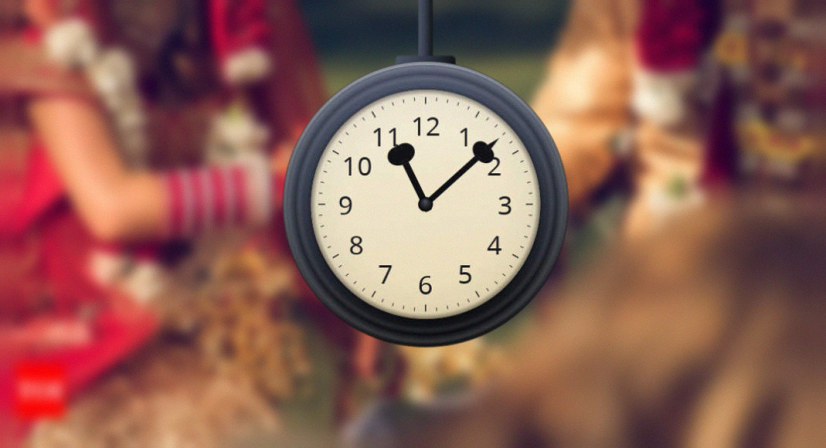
11:08
